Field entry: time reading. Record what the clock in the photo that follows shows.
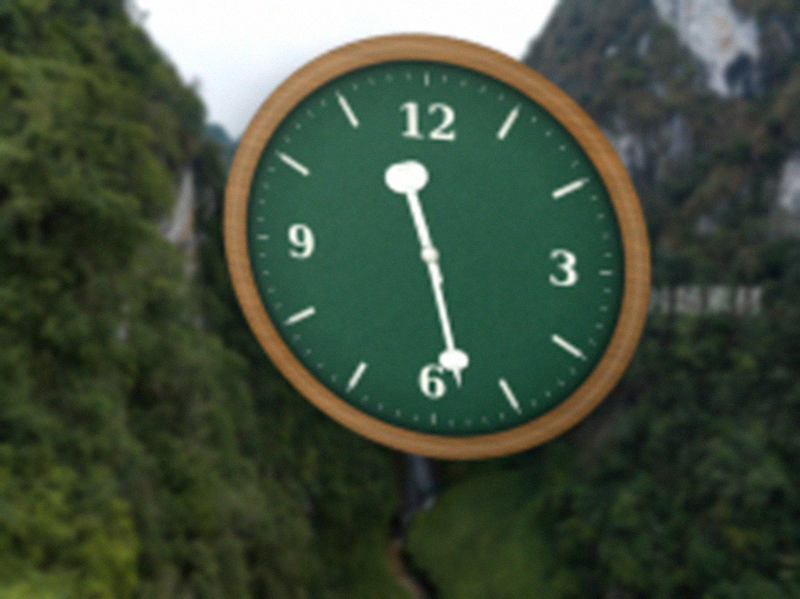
11:28
